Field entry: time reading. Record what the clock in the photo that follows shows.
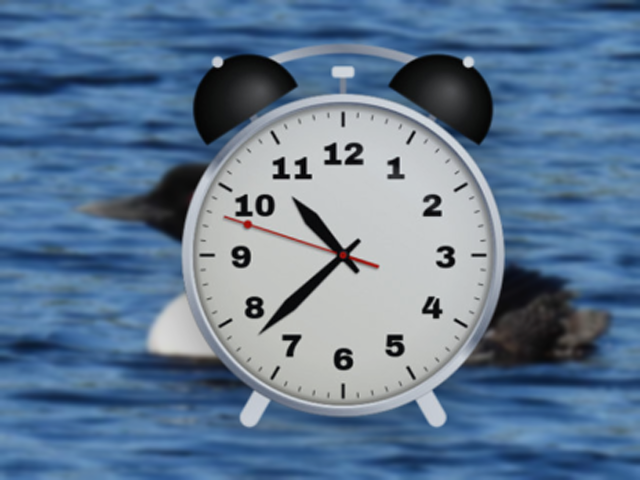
10:37:48
